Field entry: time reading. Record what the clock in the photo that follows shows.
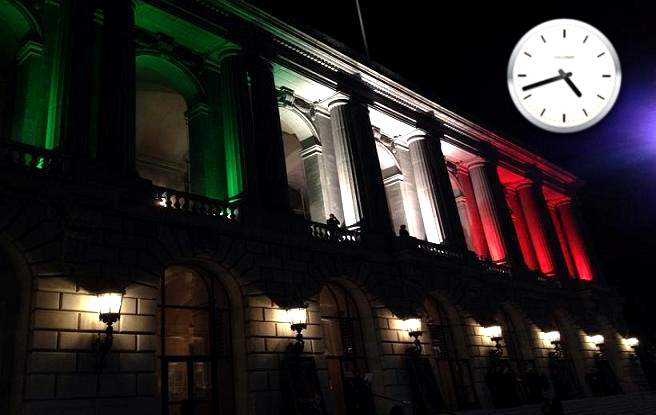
4:42
